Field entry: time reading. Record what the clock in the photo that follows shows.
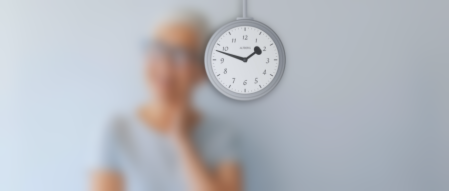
1:48
